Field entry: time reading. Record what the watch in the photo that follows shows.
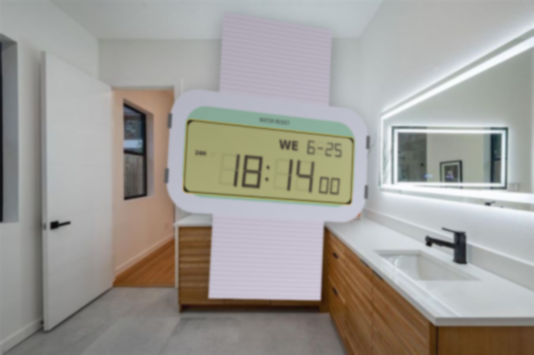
18:14:00
